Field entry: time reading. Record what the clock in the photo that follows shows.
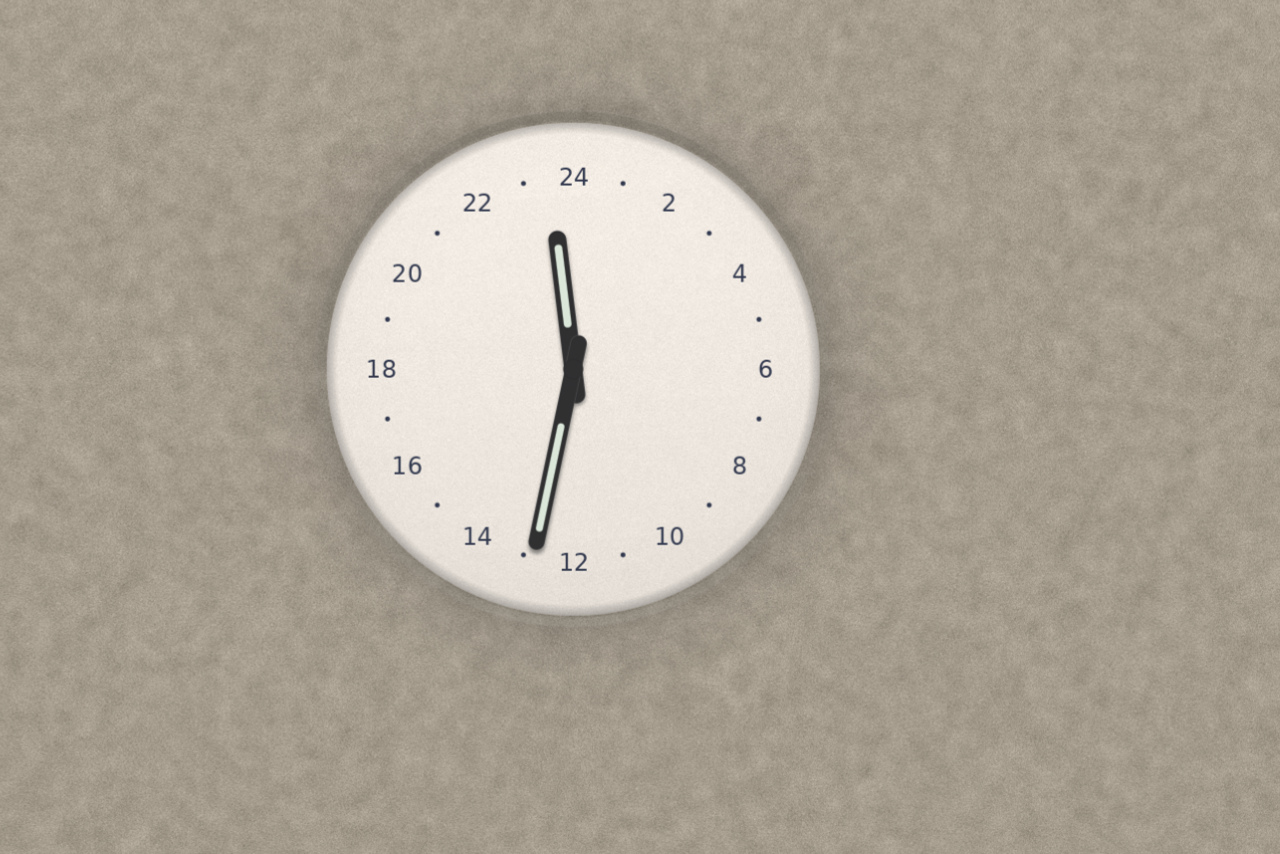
23:32
